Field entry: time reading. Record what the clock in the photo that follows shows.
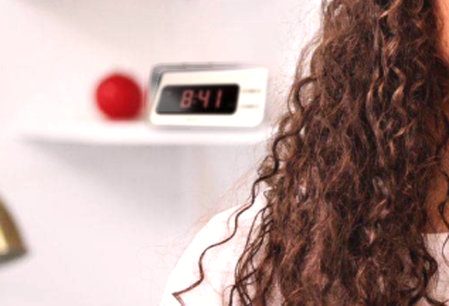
8:41
